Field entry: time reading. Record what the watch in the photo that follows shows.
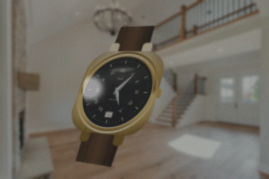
5:06
